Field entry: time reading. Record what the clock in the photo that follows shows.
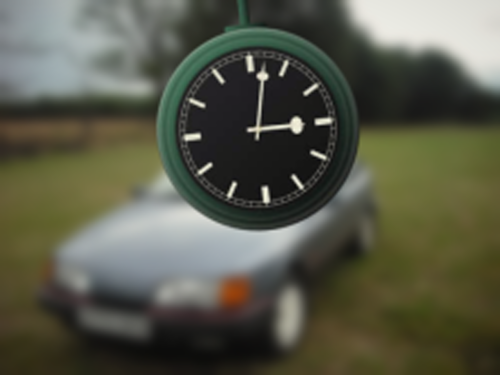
3:02
